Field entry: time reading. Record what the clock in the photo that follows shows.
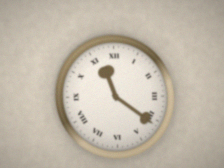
11:21
